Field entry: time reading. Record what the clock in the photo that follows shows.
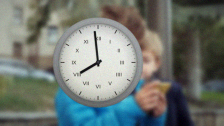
7:59
